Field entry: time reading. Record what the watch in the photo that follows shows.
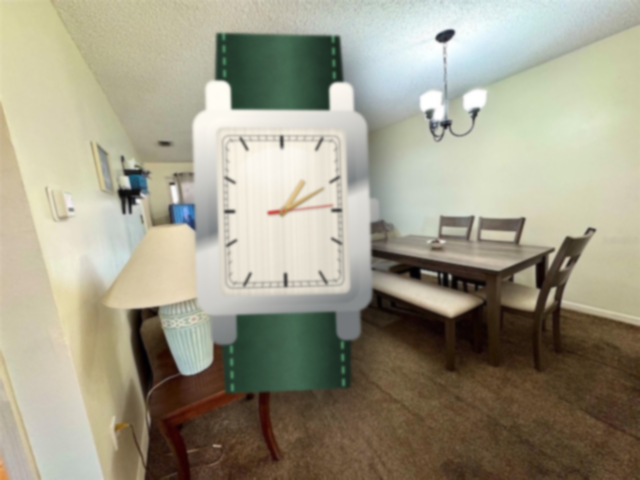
1:10:14
